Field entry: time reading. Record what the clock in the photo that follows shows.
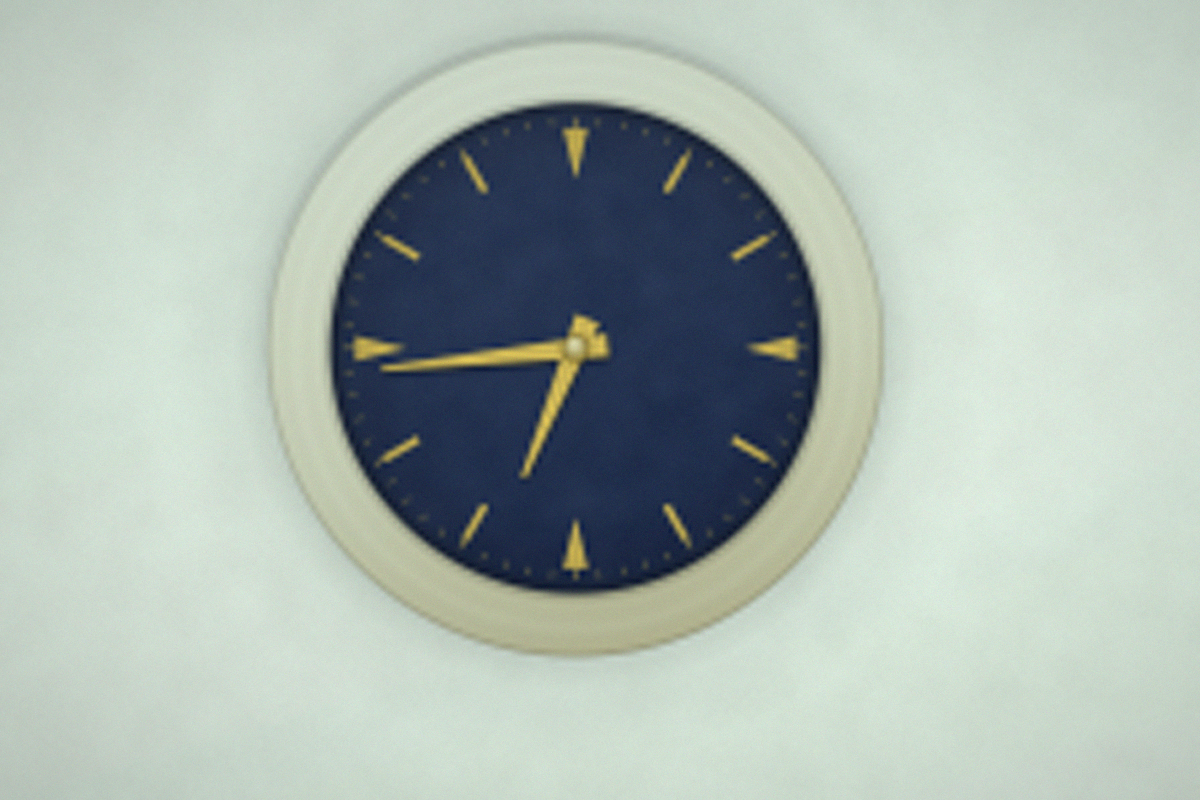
6:44
